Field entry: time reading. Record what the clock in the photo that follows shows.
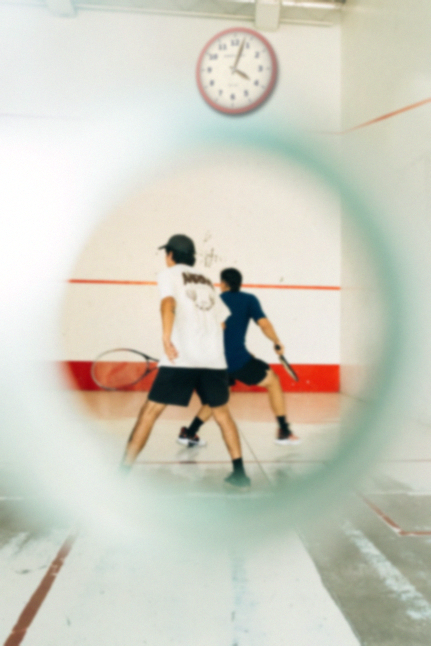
4:03
